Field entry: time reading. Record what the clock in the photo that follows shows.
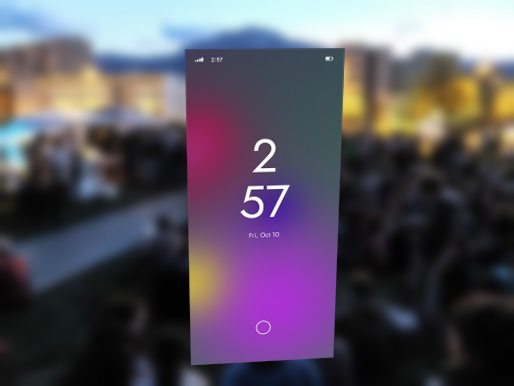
2:57
